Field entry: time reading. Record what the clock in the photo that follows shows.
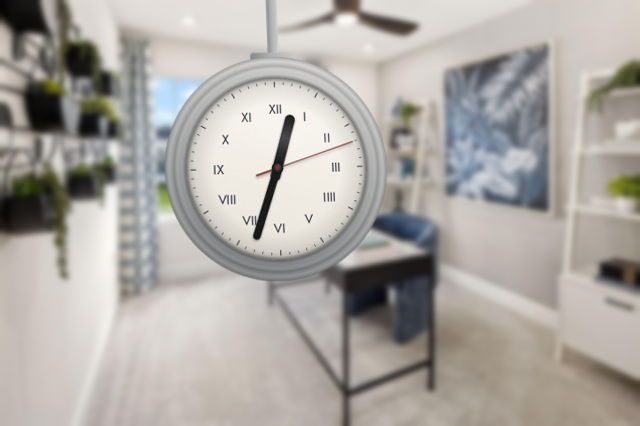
12:33:12
